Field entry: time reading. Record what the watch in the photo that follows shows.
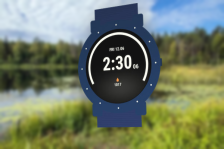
2:30
